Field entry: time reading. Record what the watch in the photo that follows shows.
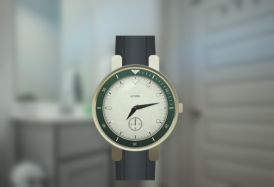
7:13
